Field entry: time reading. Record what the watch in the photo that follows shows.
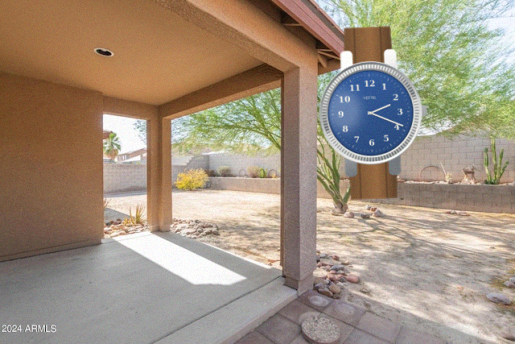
2:19
